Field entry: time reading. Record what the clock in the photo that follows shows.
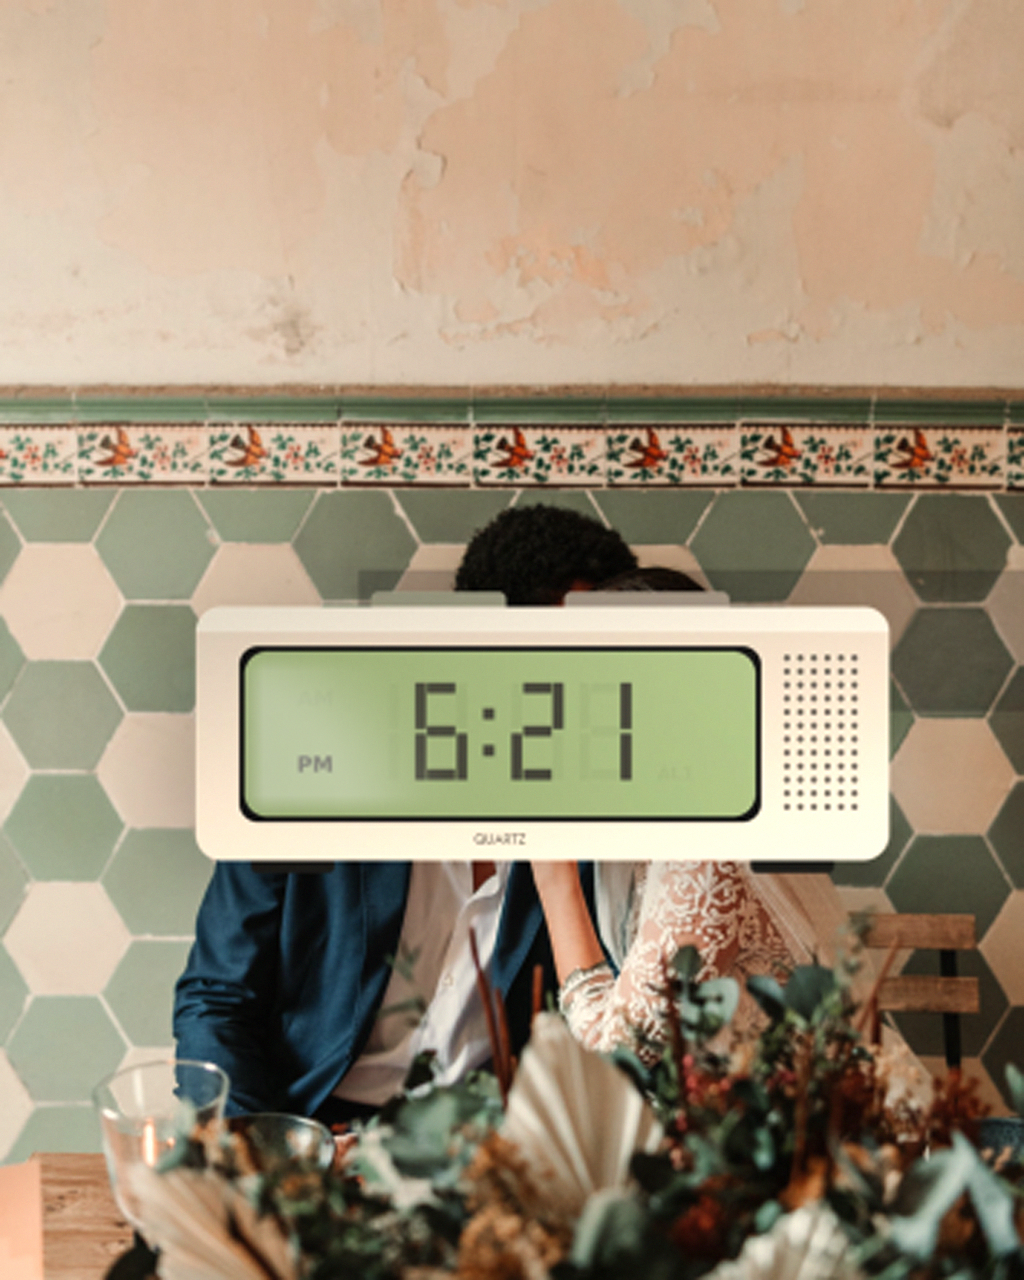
6:21
